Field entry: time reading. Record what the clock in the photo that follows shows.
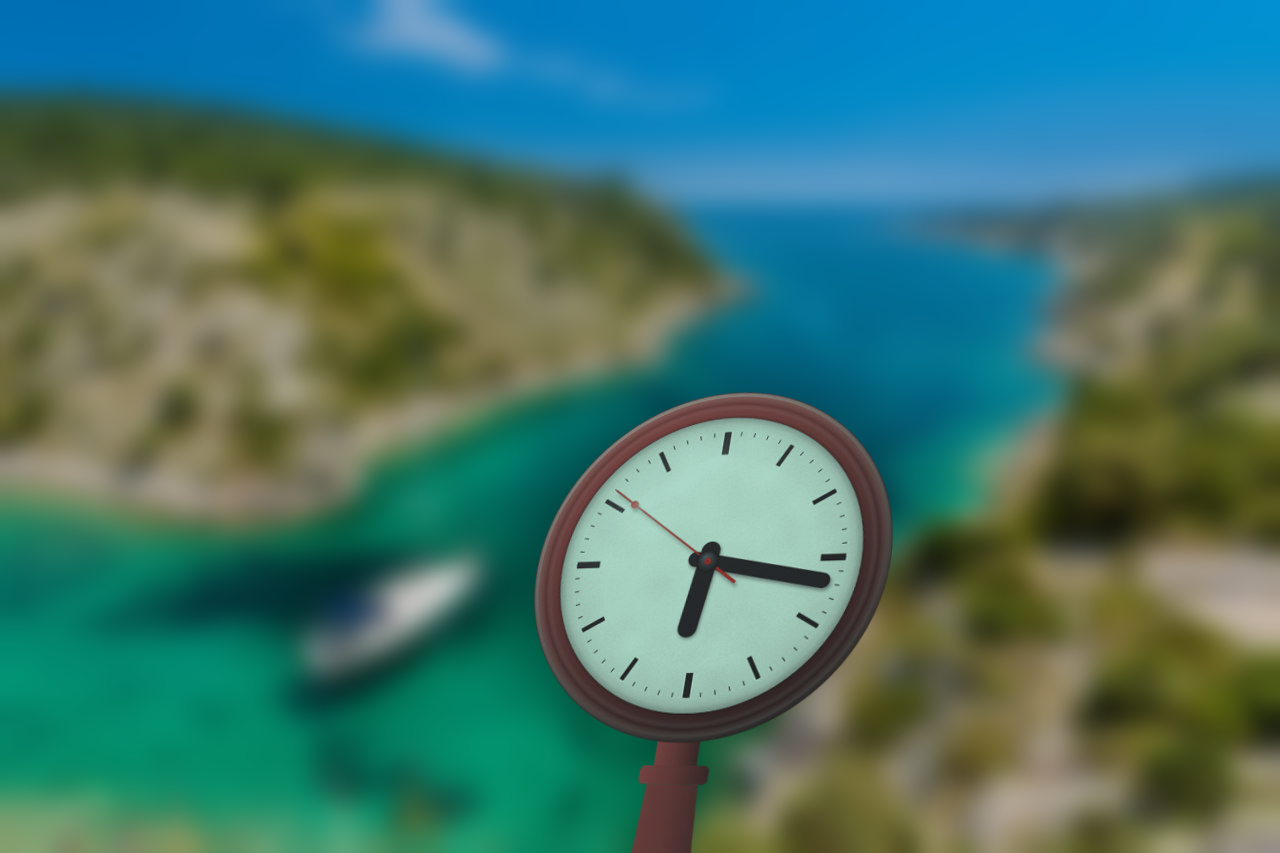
6:16:51
